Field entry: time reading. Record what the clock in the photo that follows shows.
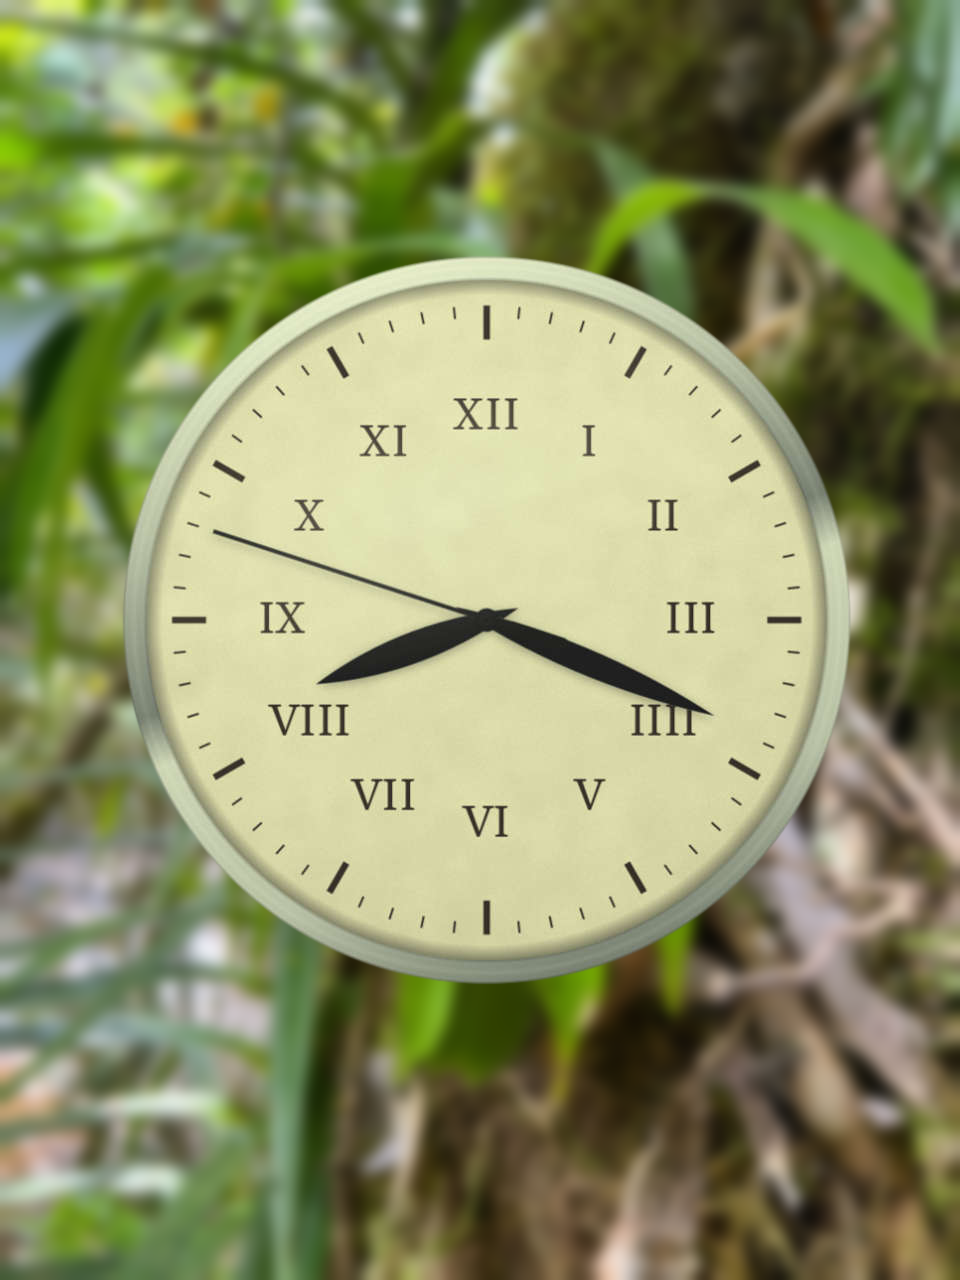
8:18:48
